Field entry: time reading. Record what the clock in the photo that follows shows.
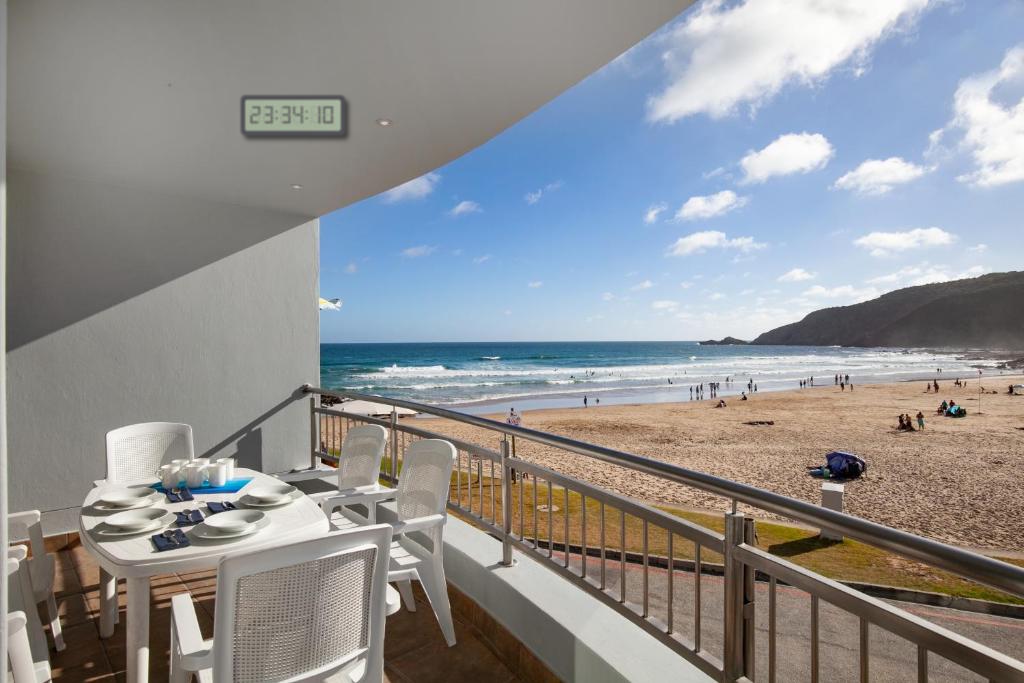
23:34:10
